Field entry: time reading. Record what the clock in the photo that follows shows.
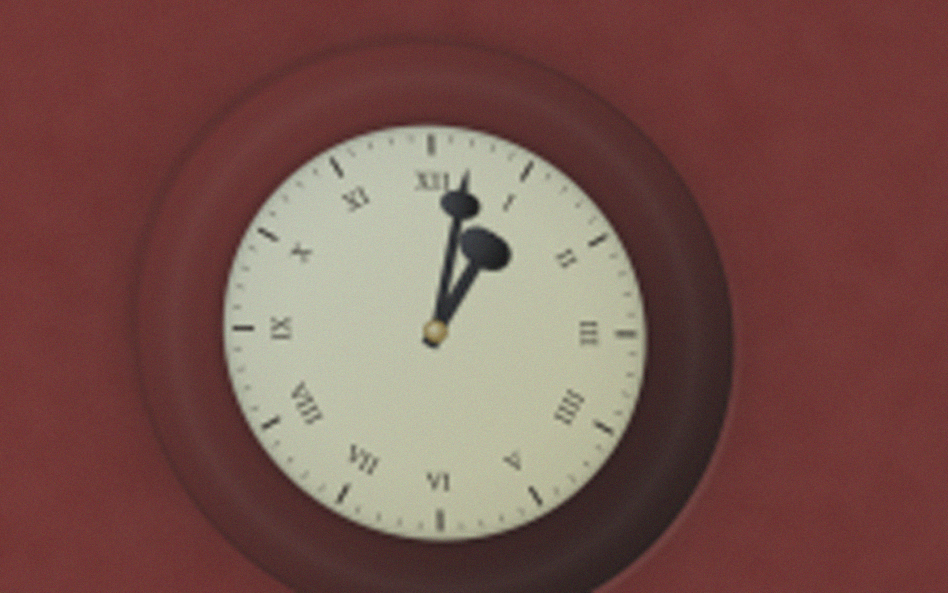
1:02
